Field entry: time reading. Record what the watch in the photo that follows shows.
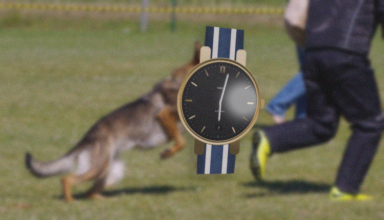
6:02
